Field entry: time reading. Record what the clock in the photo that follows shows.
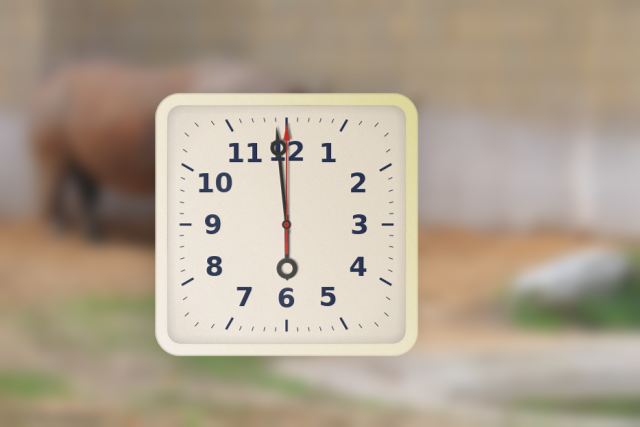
5:59:00
